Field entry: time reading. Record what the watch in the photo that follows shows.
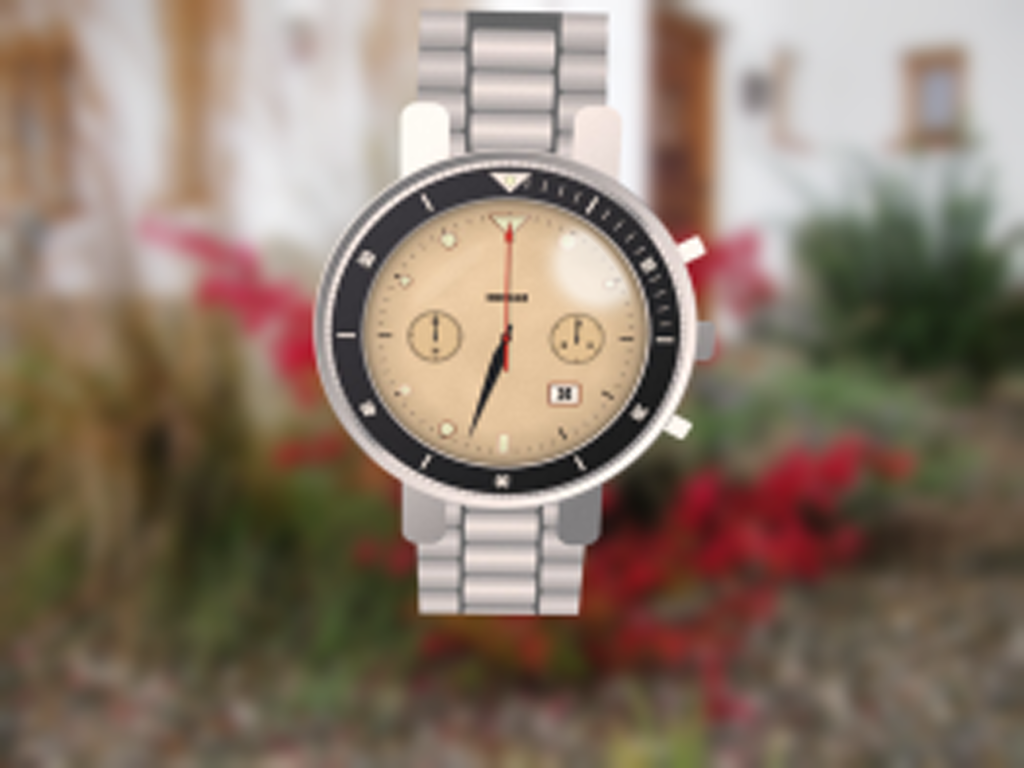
6:33
